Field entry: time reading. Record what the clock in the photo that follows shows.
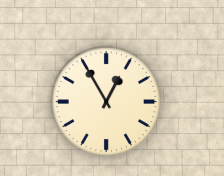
12:55
